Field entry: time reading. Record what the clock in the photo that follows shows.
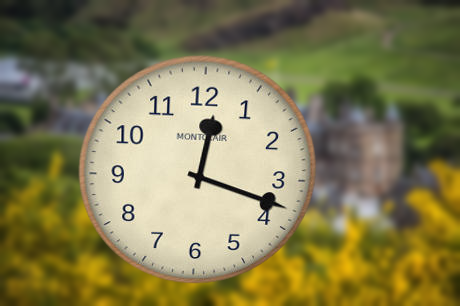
12:18
